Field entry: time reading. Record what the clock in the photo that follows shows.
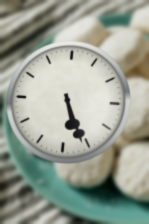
5:26
